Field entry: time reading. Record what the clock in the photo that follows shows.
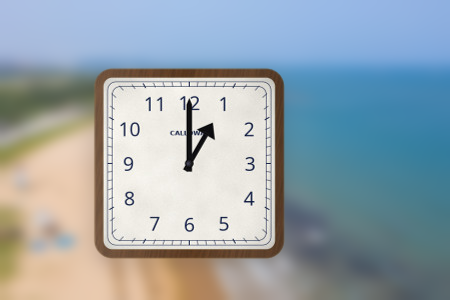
1:00
